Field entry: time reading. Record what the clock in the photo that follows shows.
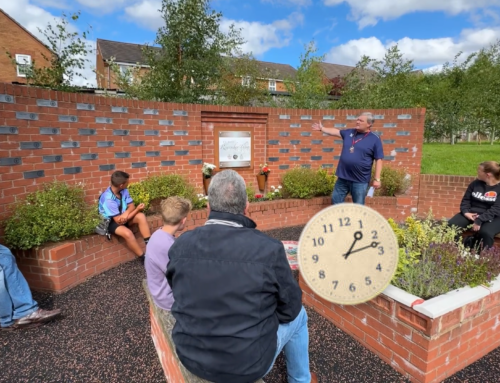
1:13
